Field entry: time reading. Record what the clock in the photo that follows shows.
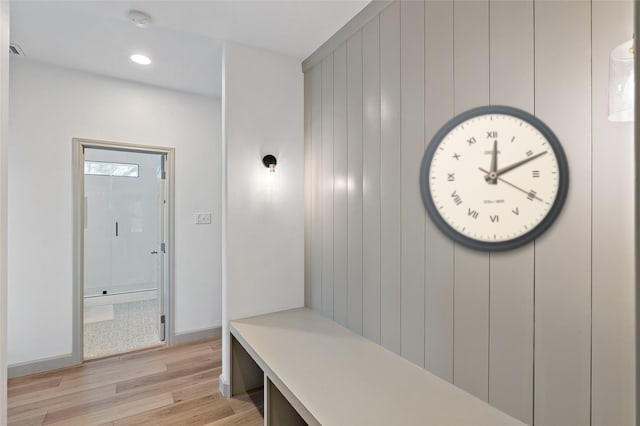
12:11:20
